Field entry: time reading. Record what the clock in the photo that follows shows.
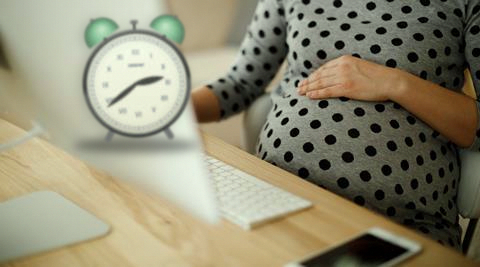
2:39
